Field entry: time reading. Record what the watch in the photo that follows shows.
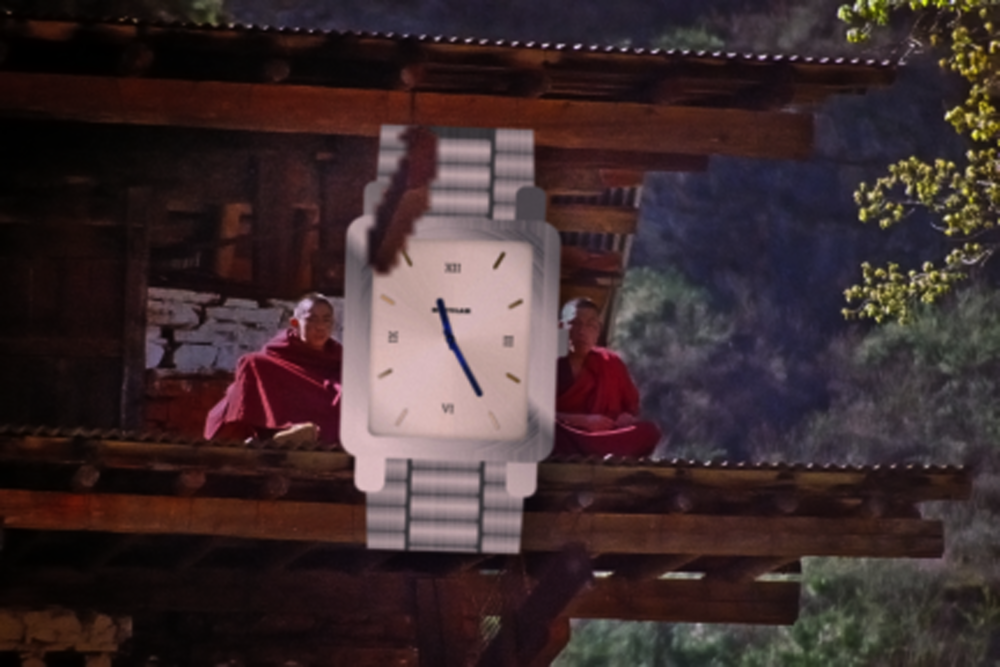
11:25
